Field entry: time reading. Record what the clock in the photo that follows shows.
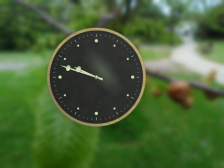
9:48
